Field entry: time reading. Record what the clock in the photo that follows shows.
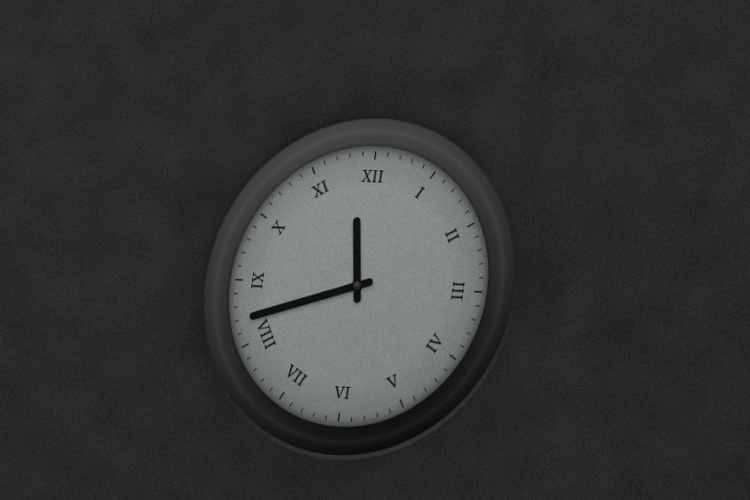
11:42
